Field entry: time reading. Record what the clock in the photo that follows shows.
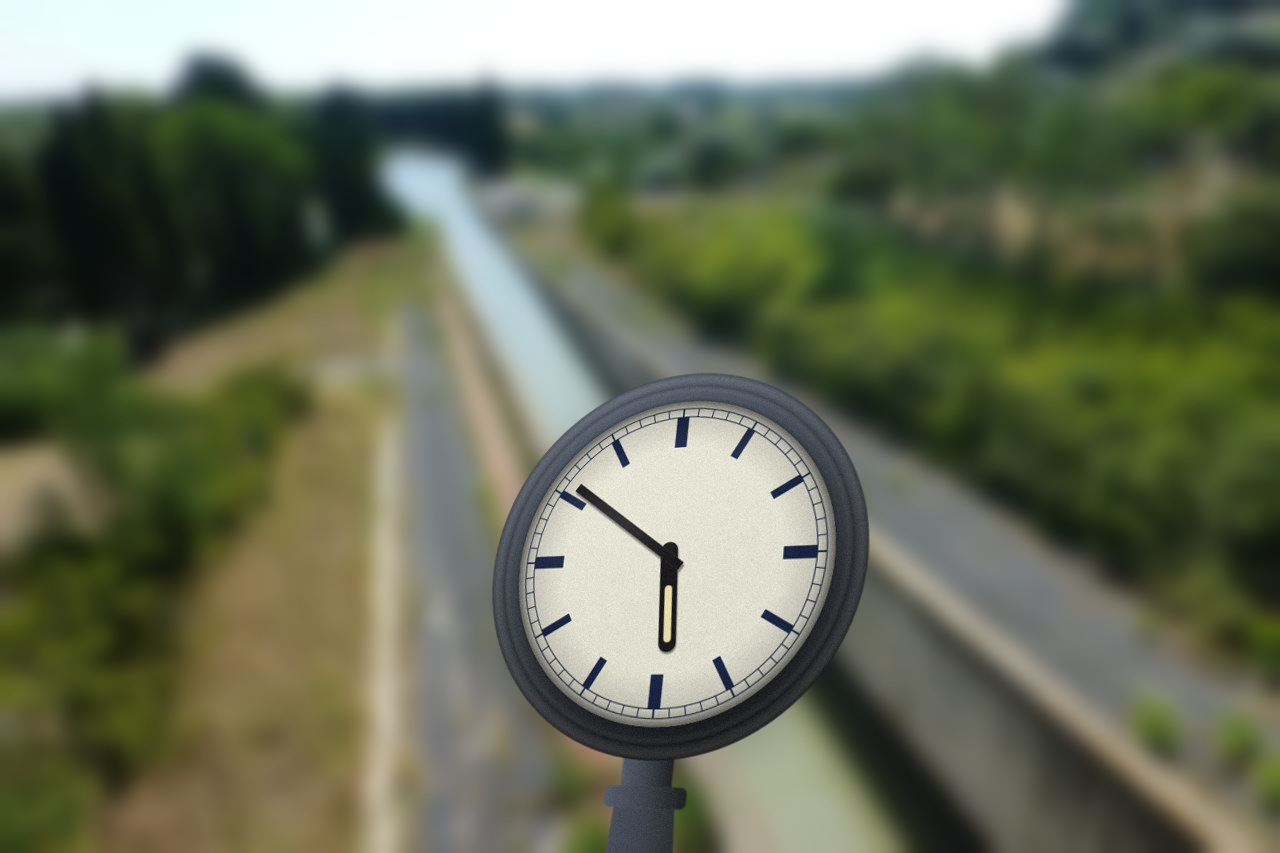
5:51
